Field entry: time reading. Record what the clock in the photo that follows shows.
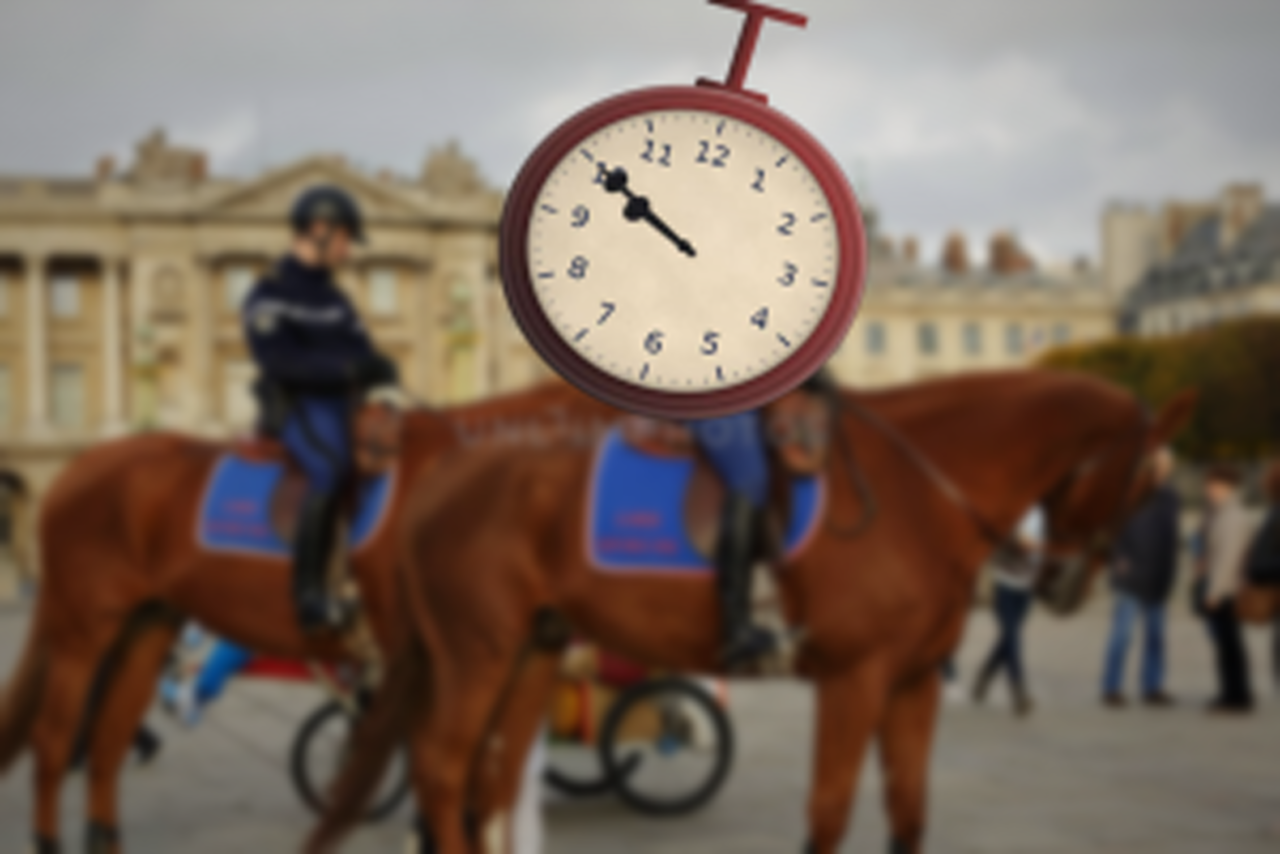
9:50
